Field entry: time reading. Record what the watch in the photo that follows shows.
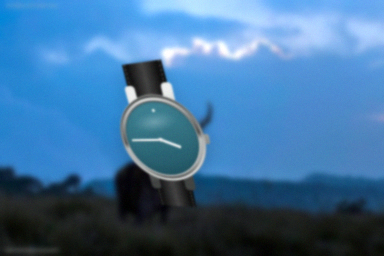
3:45
